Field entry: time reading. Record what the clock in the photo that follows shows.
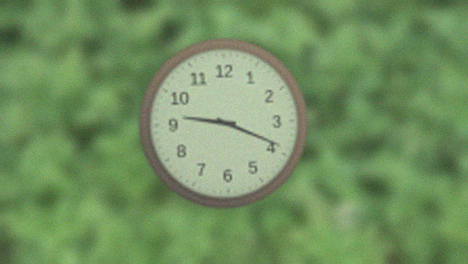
9:19
